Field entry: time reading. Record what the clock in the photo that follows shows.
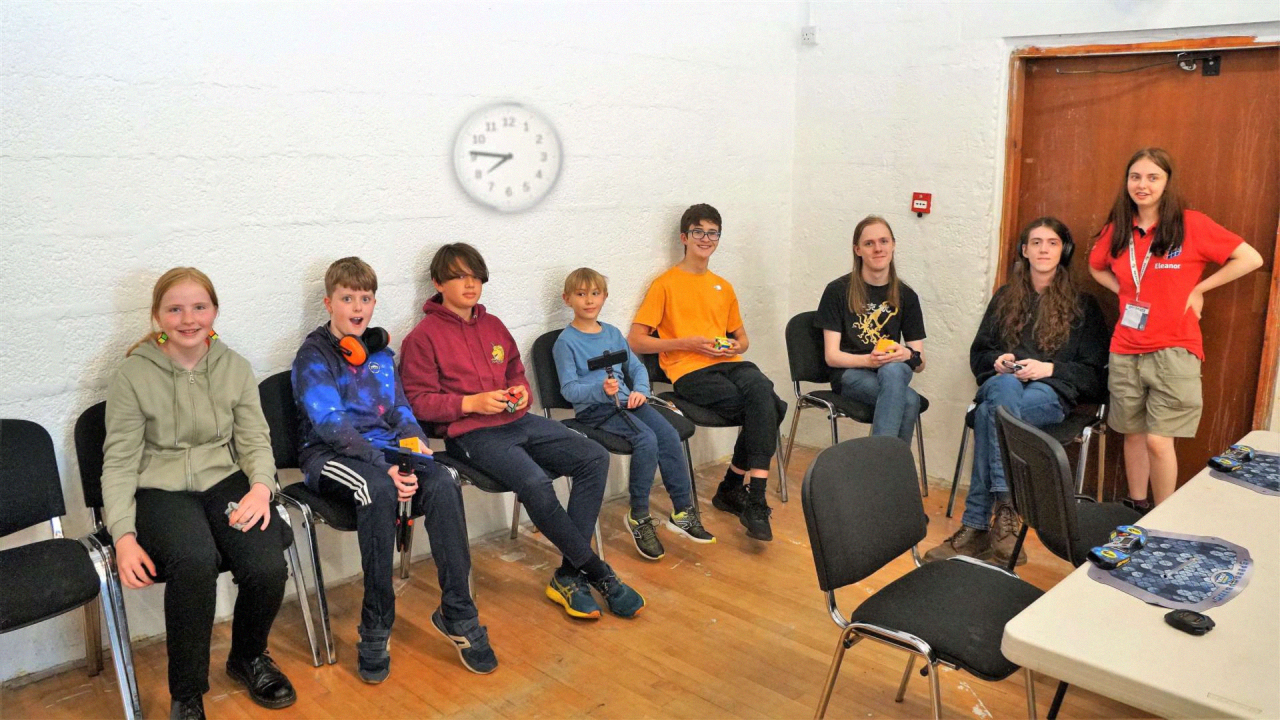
7:46
